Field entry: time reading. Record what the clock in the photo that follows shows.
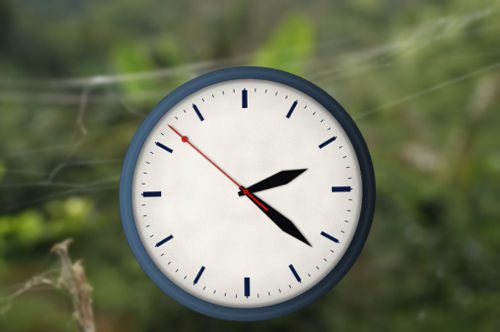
2:21:52
